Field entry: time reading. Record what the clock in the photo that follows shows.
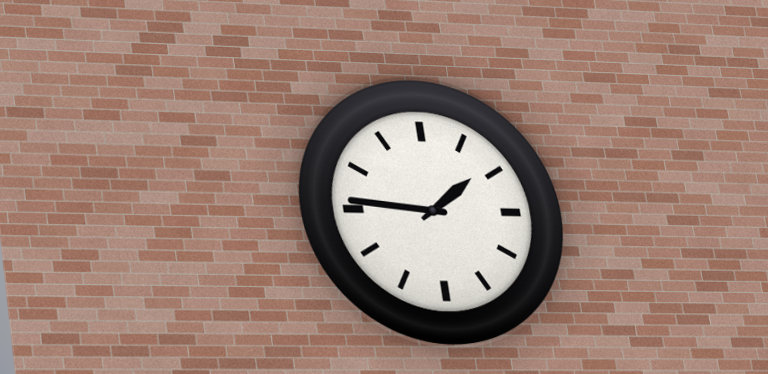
1:46
